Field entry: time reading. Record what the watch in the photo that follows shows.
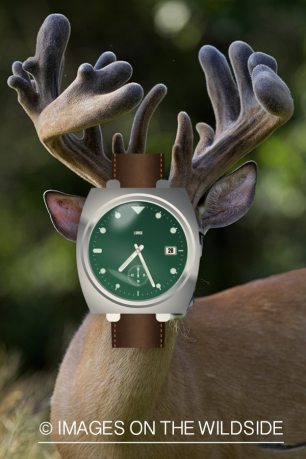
7:26
